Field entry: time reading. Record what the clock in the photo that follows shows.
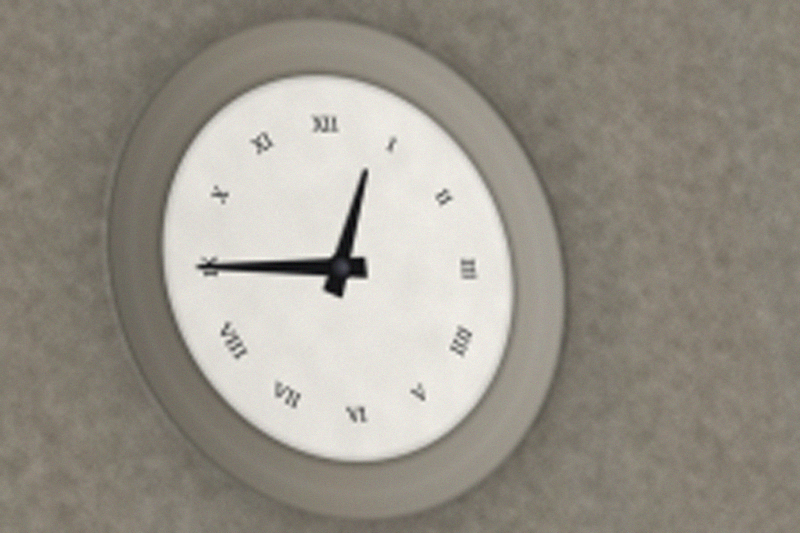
12:45
